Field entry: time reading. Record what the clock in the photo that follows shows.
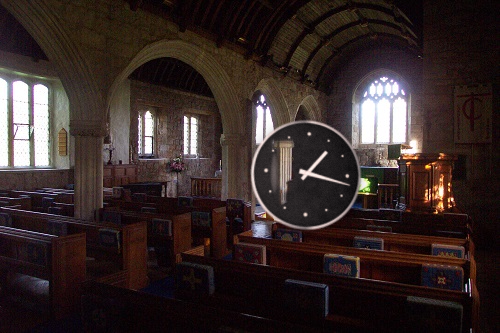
1:17
